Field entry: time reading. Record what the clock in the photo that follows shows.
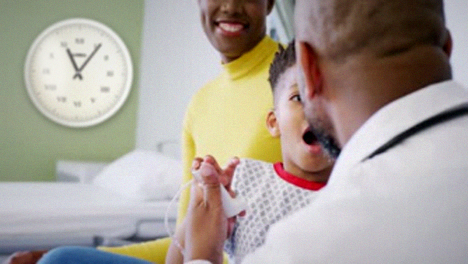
11:06
